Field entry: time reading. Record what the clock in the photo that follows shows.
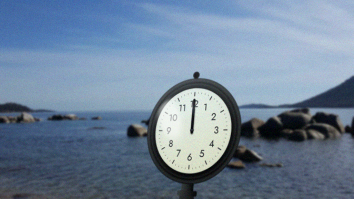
12:00
